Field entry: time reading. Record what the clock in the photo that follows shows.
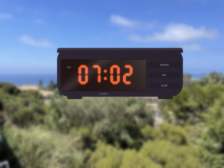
7:02
